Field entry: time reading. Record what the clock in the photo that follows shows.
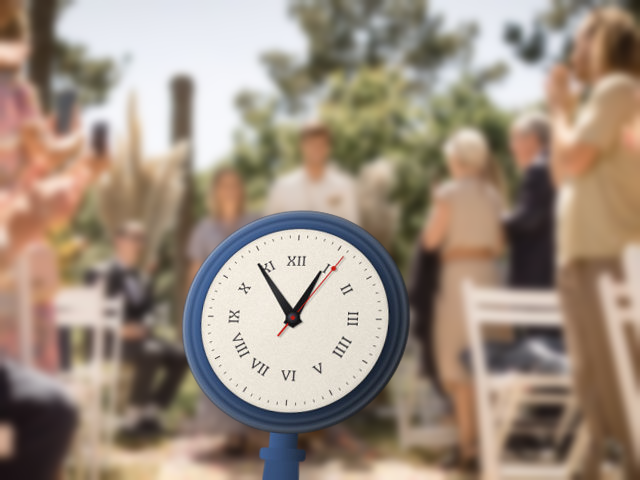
12:54:06
